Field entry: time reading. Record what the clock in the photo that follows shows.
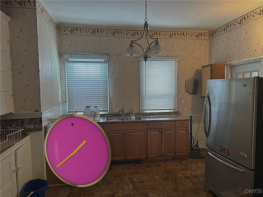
1:39
